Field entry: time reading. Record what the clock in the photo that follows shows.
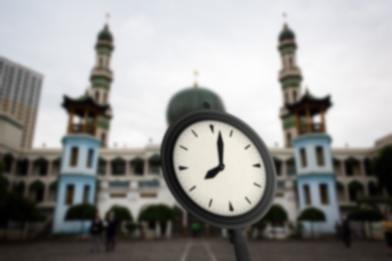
8:02
